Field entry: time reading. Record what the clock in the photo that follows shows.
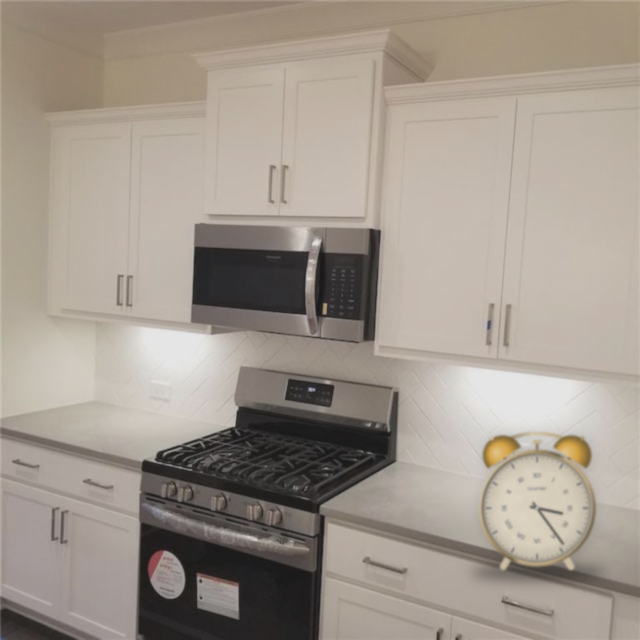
3:24
